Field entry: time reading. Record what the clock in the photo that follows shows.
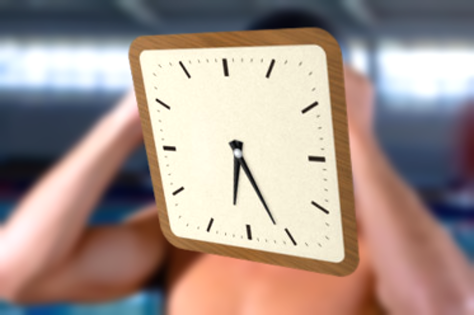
6:26
